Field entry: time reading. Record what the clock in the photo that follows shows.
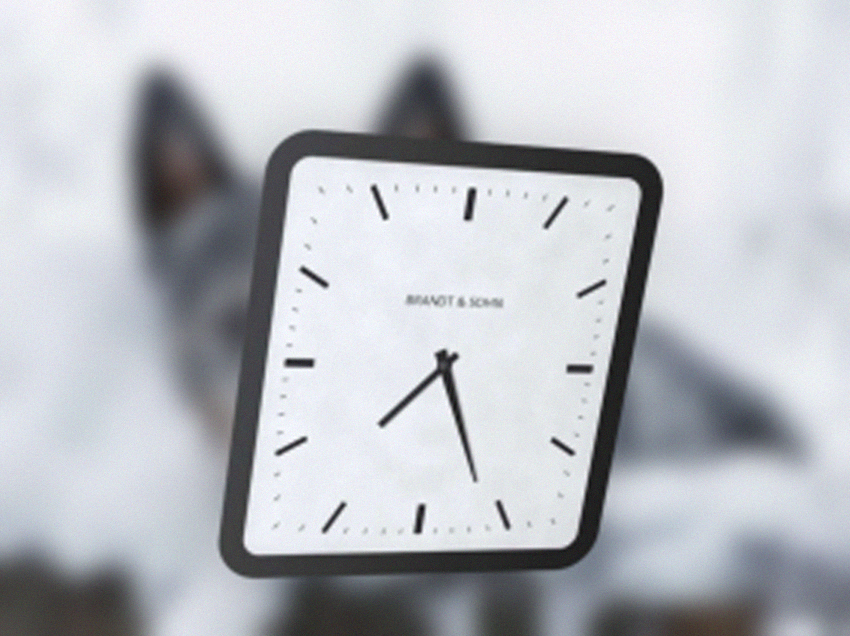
7:26
